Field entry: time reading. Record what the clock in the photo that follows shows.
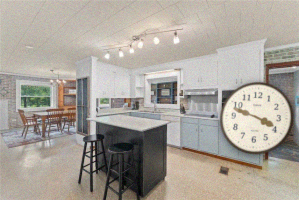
3:48
